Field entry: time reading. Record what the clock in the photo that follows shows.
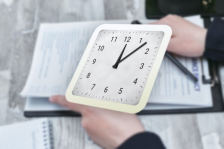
12:07
